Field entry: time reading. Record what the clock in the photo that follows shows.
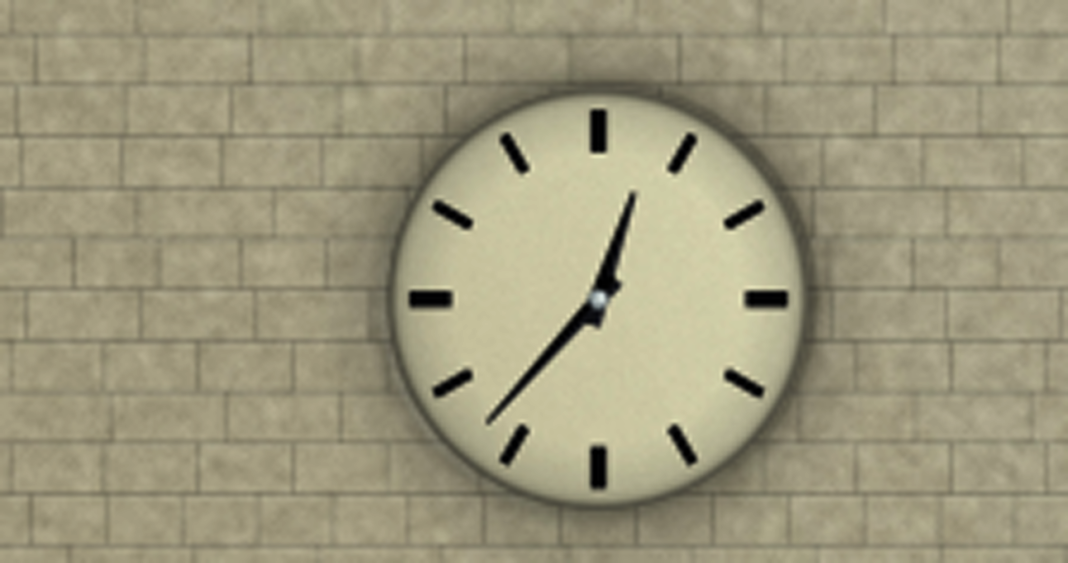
12:37
